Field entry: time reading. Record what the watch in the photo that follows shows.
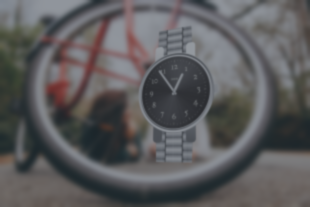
12:54
